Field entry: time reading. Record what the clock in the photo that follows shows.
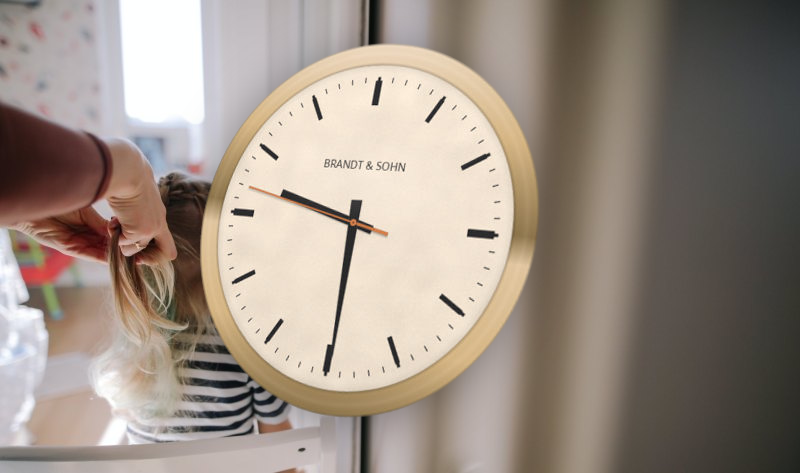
9:29:47
